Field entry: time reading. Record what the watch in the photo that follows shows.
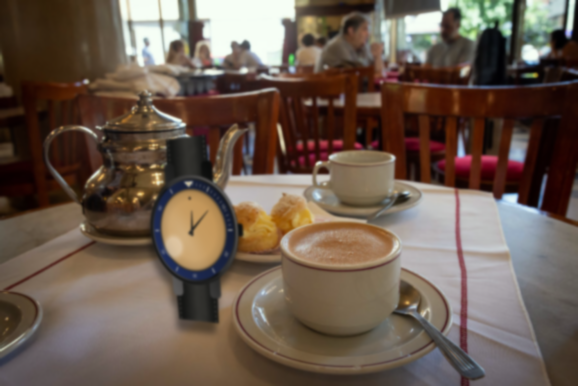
12:08
